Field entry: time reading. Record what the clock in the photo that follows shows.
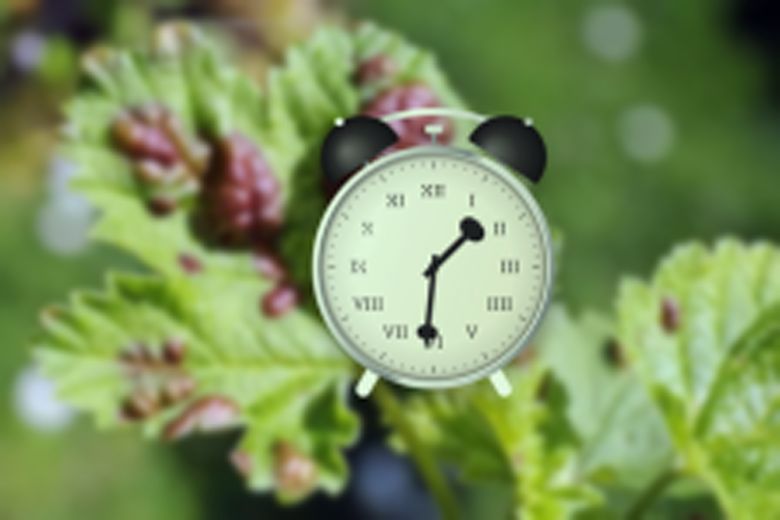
1:31
